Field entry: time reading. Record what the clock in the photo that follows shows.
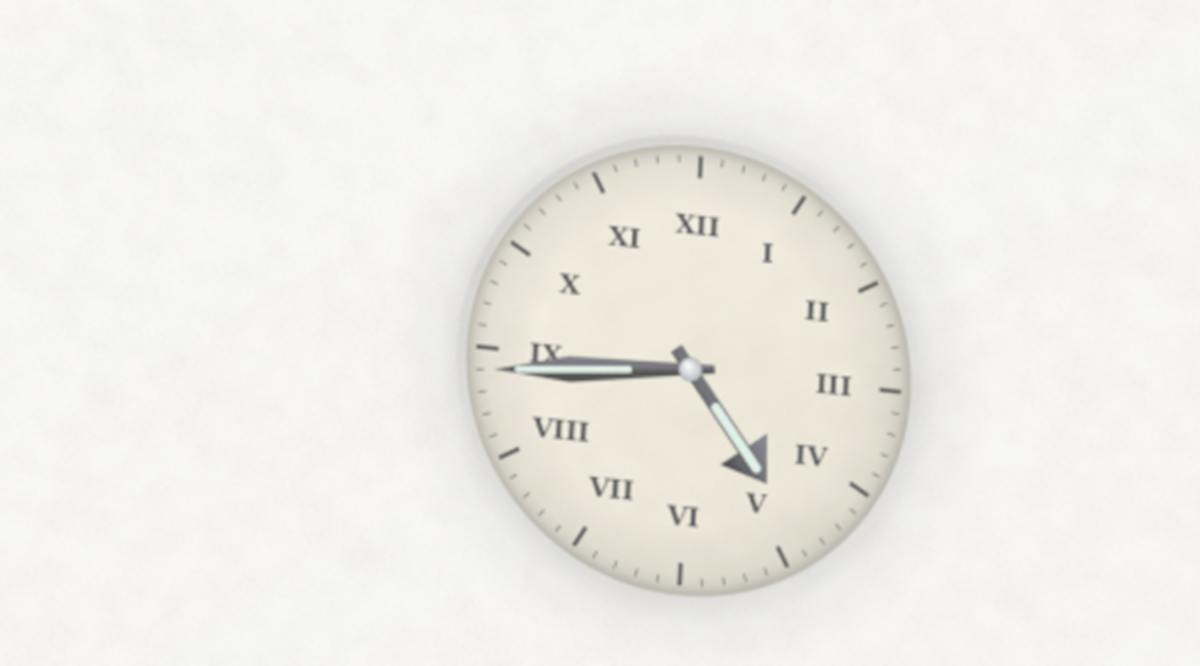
4:44
